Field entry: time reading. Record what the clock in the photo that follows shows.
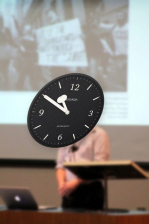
10:50
